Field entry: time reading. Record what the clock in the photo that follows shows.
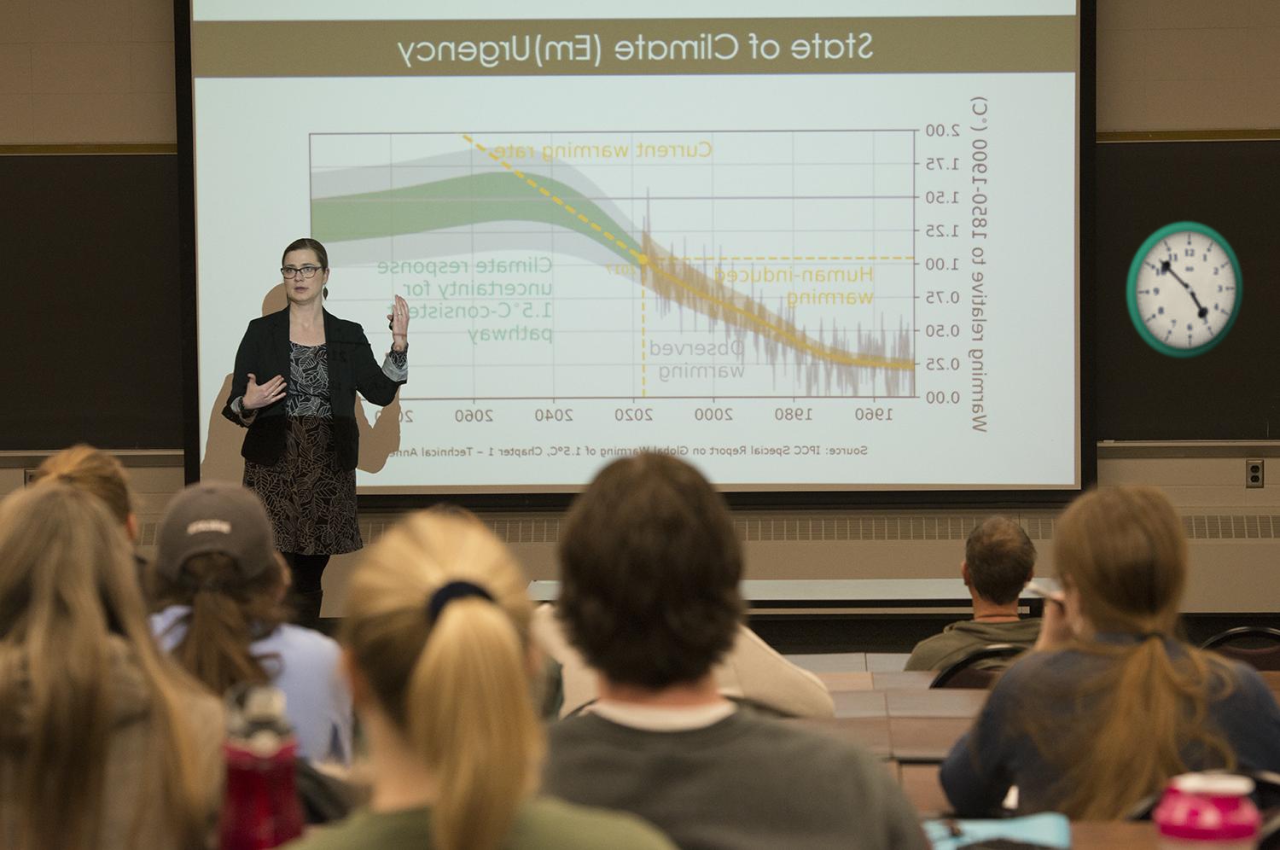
4:52
